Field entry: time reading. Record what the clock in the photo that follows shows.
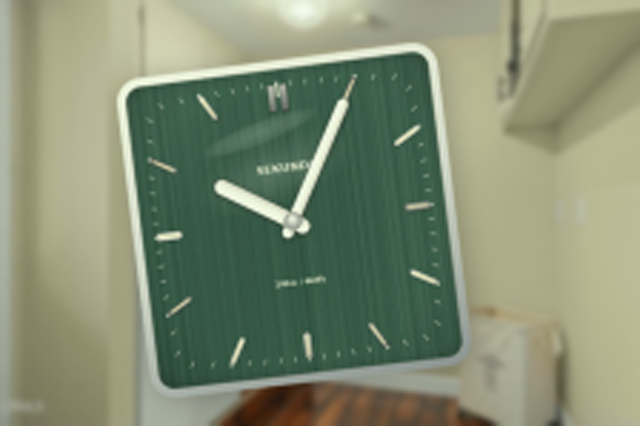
10:05
